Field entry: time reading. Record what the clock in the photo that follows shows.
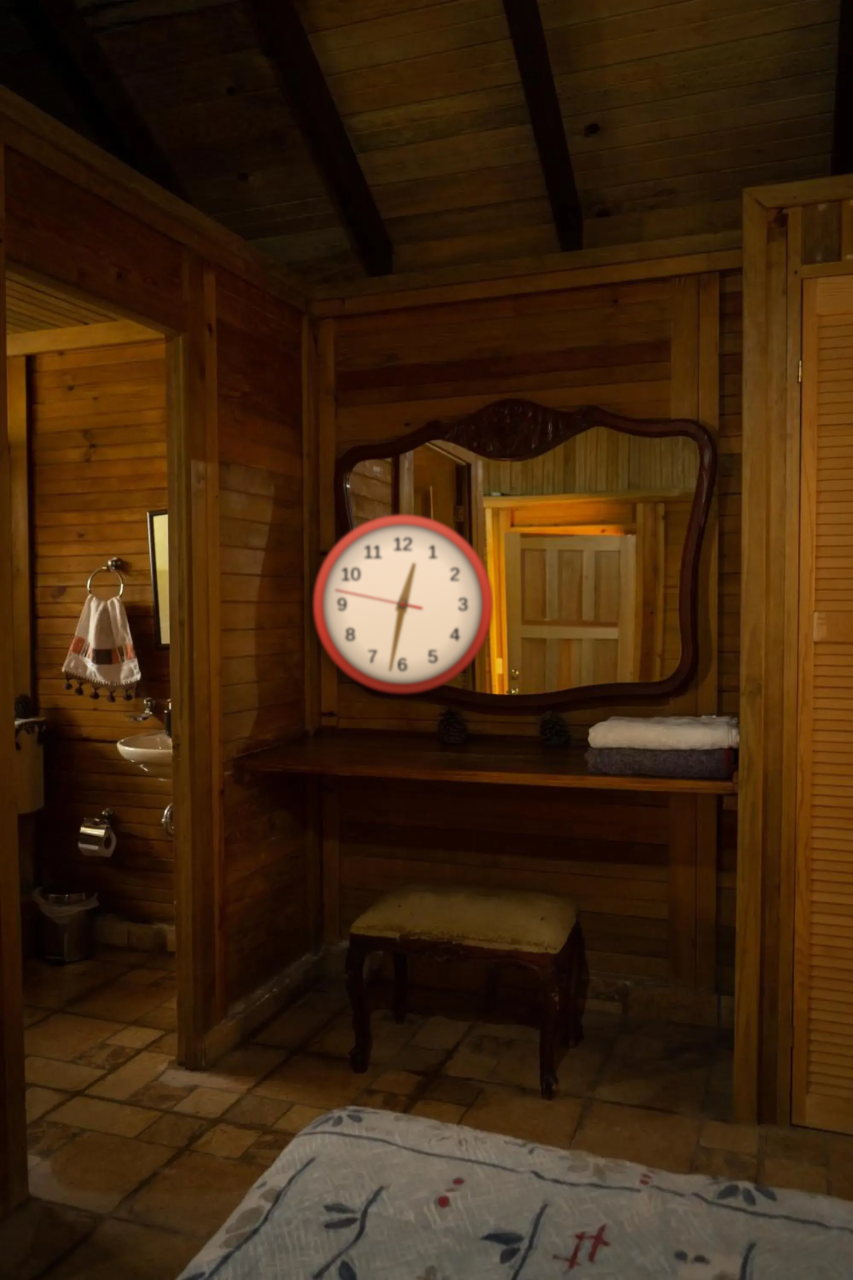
12:31:47
